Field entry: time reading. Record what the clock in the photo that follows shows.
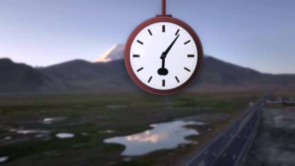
6:06
